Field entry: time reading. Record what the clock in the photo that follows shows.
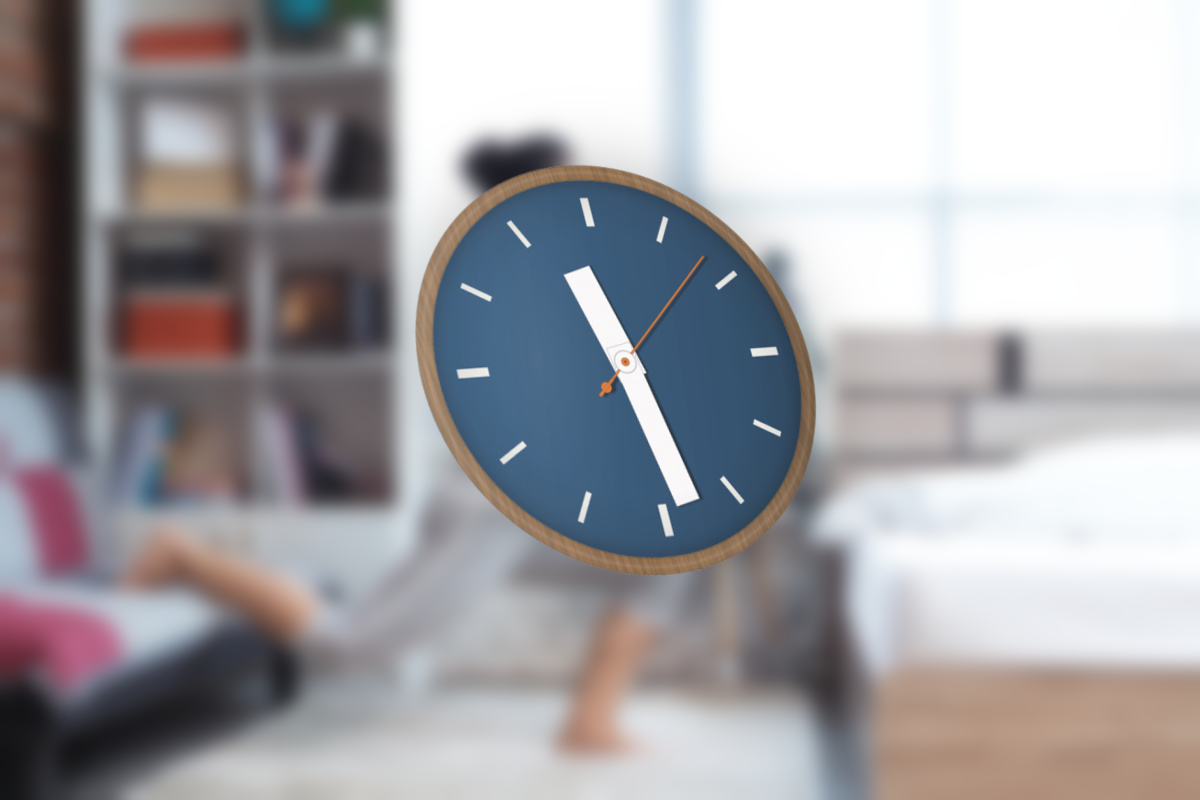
11:28:08
